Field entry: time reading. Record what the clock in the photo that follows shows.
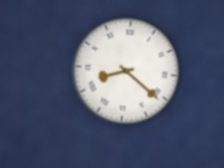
8:21
